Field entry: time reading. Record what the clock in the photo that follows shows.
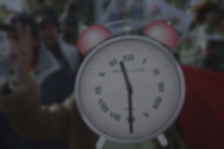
11:30
